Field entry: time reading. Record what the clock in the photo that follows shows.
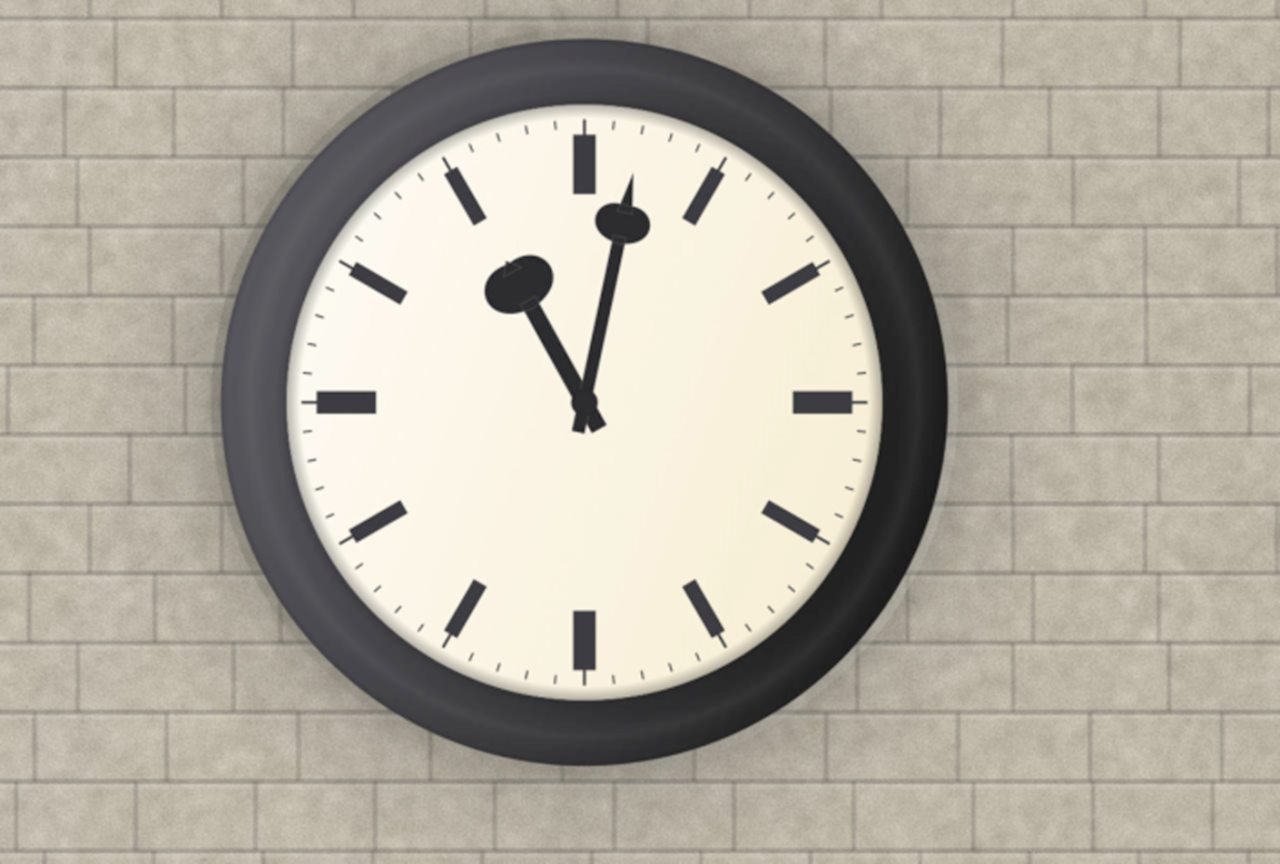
11:02
